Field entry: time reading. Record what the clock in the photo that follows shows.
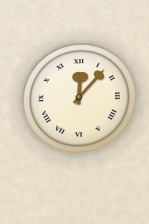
12:07
